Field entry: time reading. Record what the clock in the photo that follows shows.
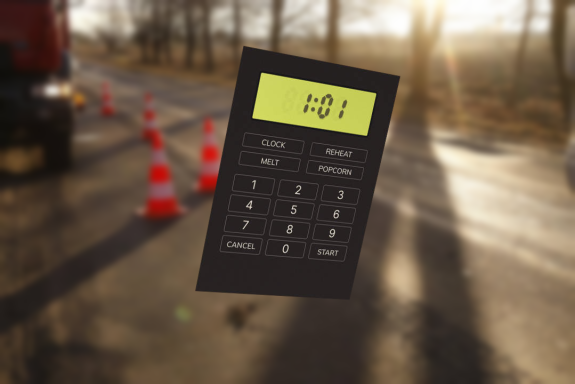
1:01
